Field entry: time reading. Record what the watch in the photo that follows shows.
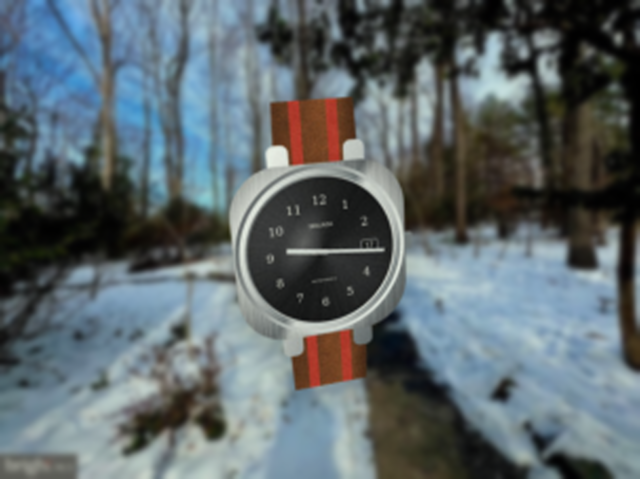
9:16
